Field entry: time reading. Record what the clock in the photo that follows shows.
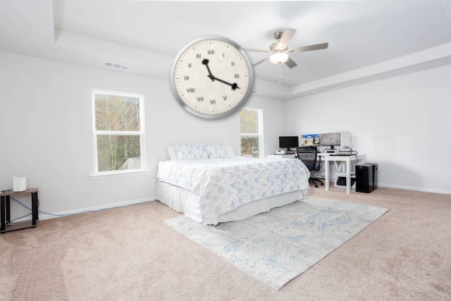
11:19
